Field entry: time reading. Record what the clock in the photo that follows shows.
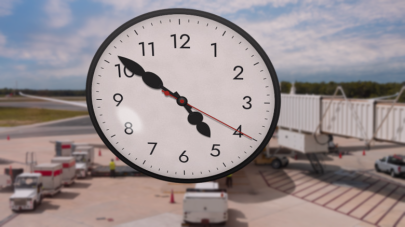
4:51:20
